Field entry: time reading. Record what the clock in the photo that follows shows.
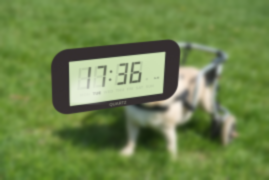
17:36
